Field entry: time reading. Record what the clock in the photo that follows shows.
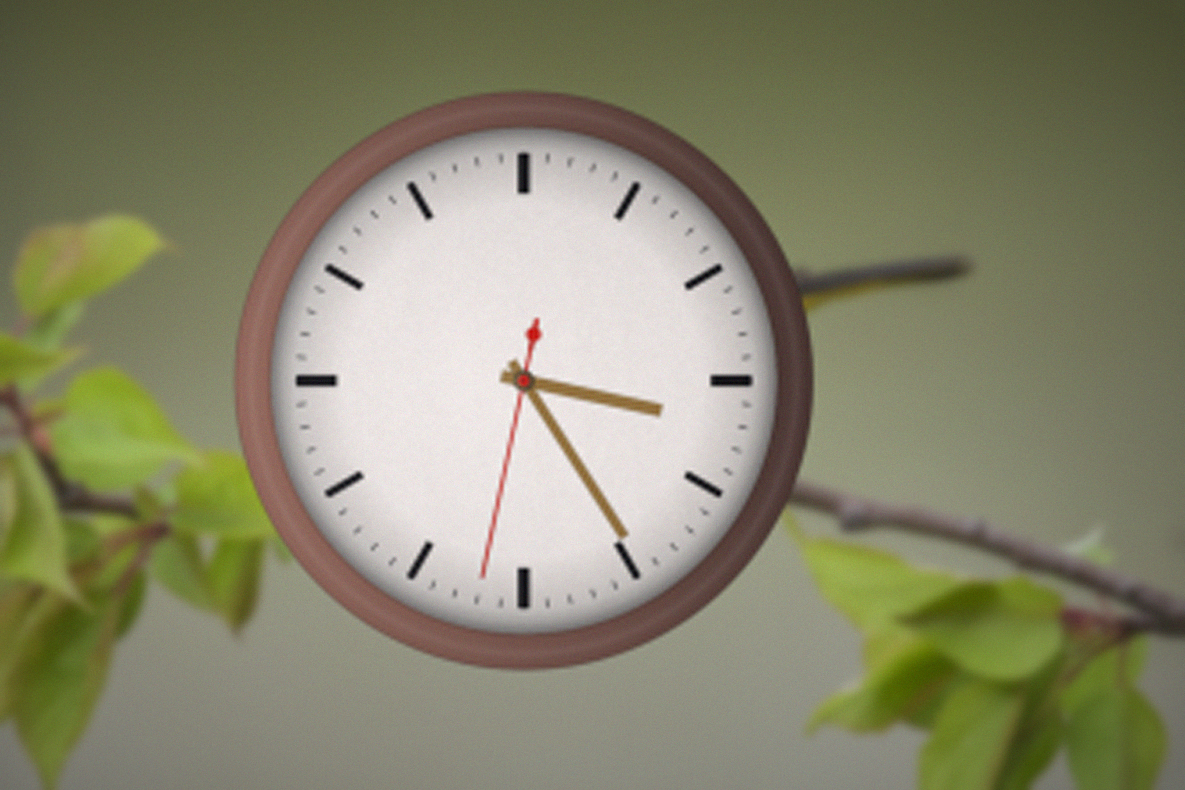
3:24:32
